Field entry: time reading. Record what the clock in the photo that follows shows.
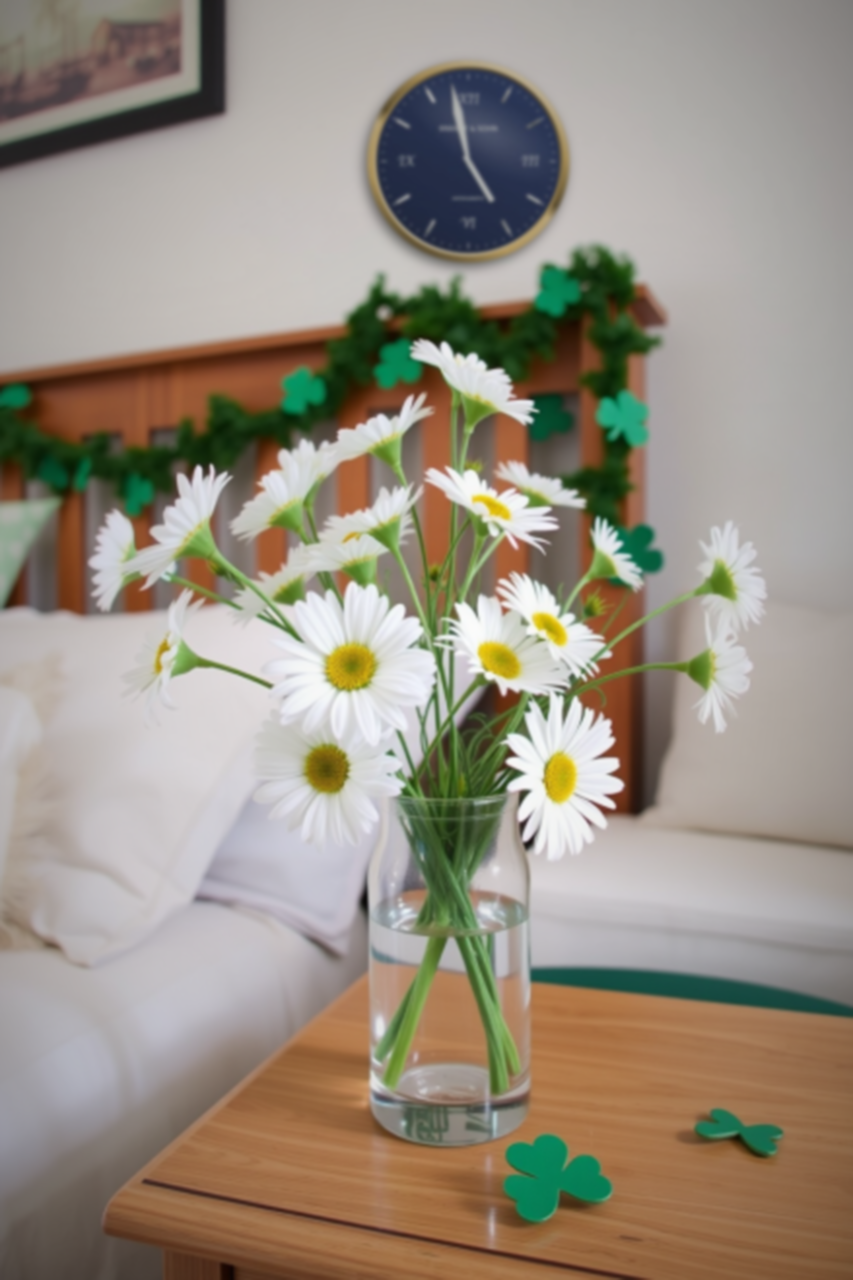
4:58
